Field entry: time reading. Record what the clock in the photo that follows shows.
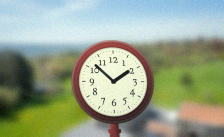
1:52
